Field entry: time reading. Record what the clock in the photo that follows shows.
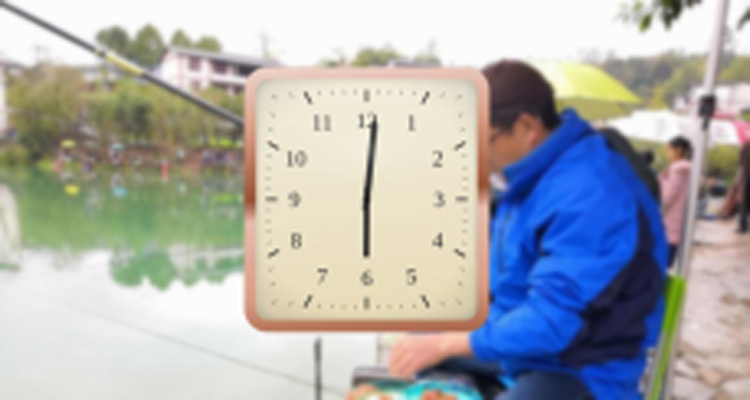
6:01
